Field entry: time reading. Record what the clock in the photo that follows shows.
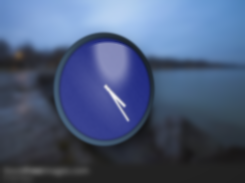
4:24
